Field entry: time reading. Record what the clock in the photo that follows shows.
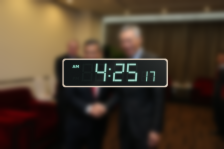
4:25:17
